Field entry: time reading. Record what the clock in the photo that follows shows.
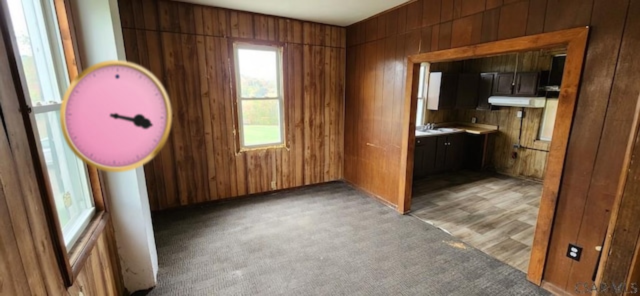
3:17
